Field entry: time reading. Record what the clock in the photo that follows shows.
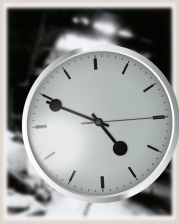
4:49:15
